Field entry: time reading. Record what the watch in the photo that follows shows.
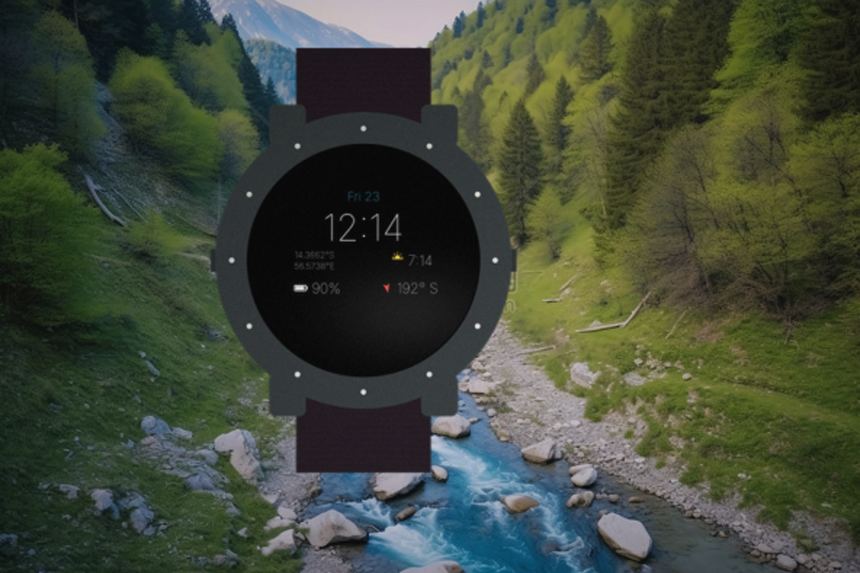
12:14
